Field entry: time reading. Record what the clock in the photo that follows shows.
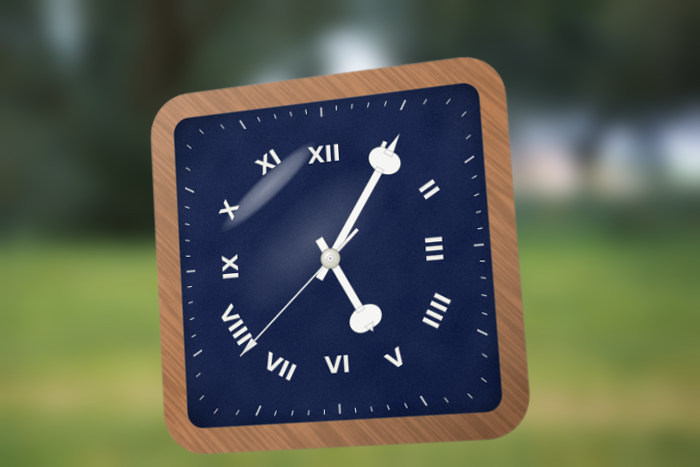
5:05:38
